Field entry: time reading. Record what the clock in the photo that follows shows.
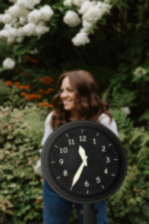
11:35
